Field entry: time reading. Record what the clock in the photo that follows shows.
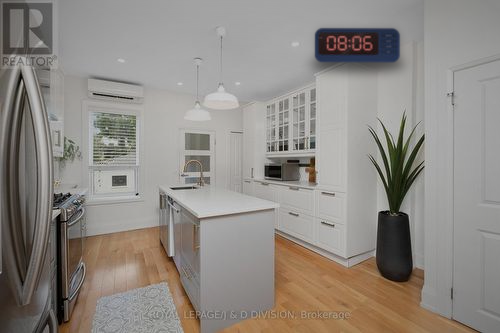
8:06
